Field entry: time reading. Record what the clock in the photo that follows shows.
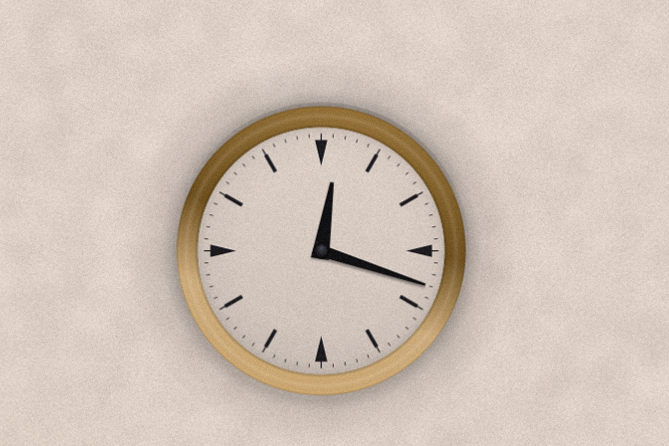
12:18
